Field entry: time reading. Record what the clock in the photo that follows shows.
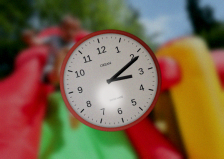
3:11
